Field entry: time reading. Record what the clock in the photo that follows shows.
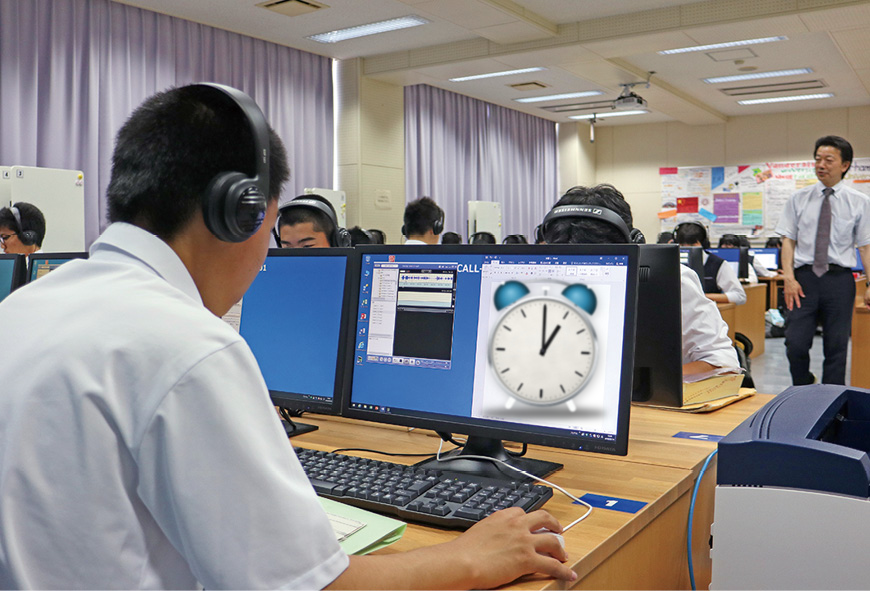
1:00
